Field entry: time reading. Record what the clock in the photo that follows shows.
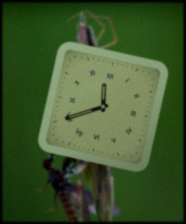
11:40
